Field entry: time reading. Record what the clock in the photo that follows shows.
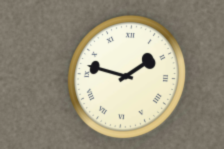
1:47
